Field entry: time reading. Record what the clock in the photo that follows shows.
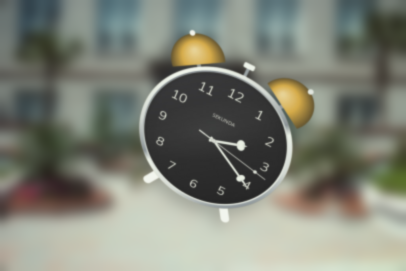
2:20:17
